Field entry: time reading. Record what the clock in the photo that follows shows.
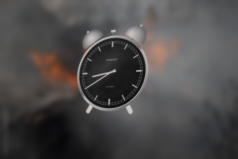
8:40
